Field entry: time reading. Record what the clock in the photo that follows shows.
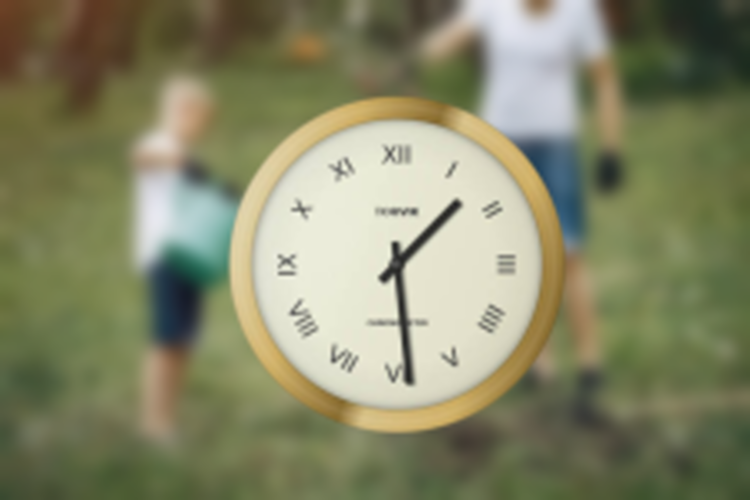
1:29
